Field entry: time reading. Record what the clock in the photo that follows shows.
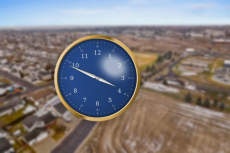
3:49
